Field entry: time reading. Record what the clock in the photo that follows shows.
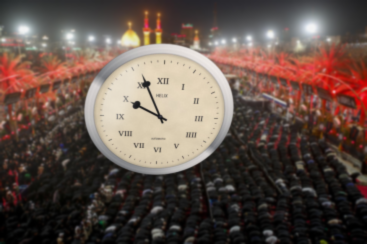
9:56
